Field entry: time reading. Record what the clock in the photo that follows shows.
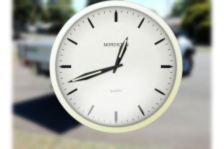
12:42
